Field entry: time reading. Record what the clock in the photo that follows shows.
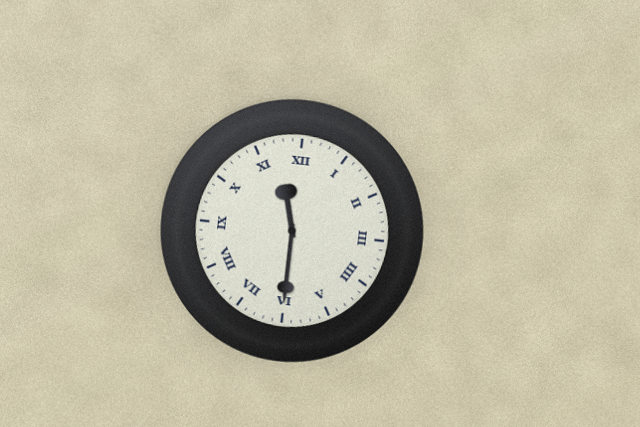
11:30
